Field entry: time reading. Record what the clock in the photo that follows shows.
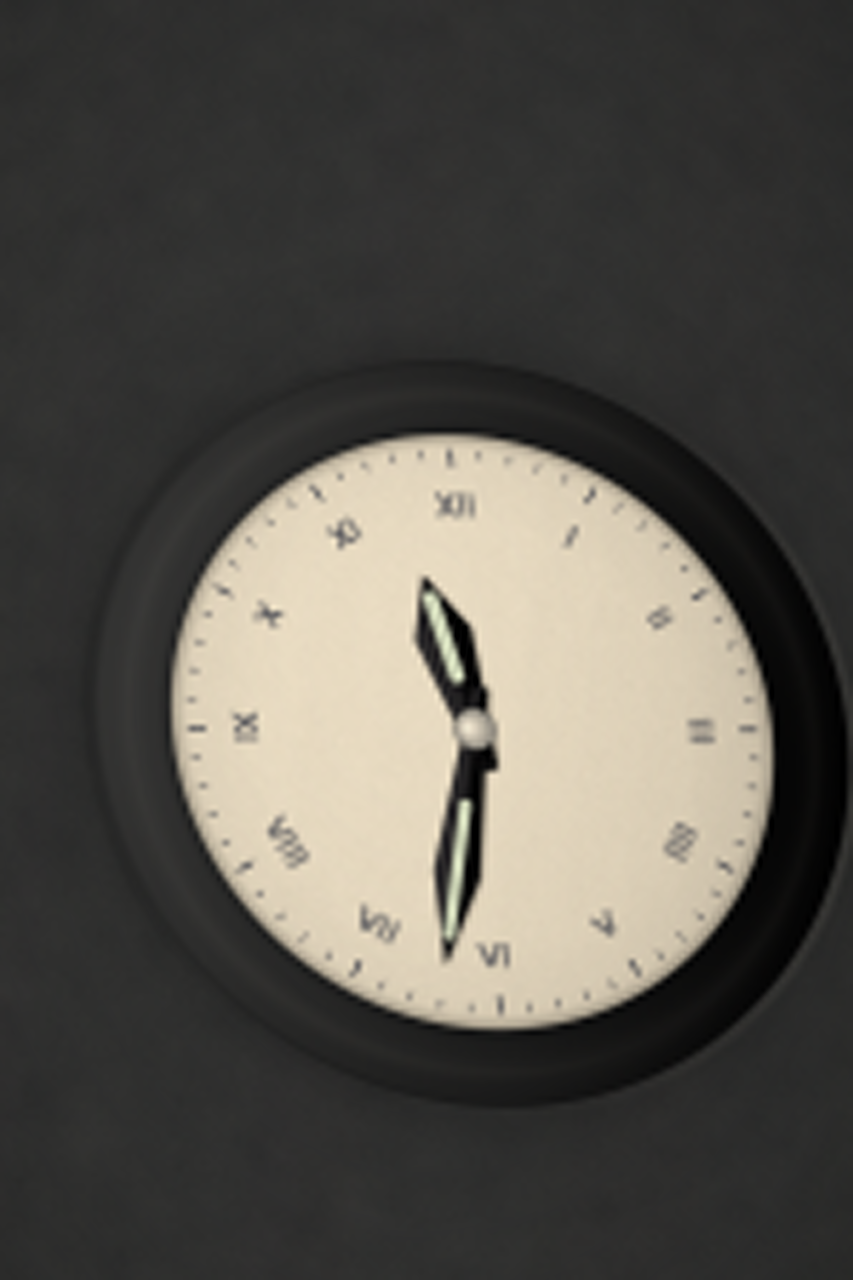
11:32
